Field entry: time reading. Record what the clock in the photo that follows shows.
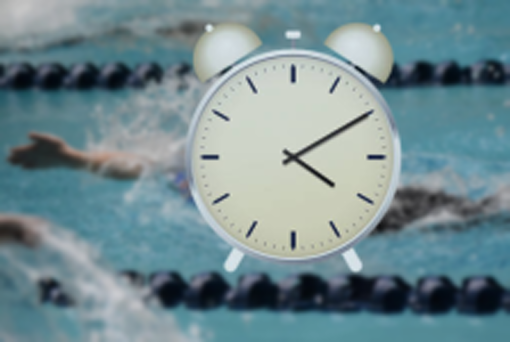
4:10
